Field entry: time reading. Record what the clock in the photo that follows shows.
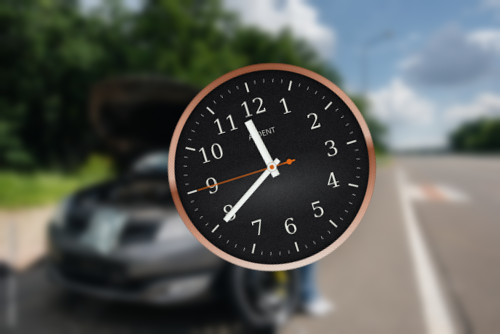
11:39:45
